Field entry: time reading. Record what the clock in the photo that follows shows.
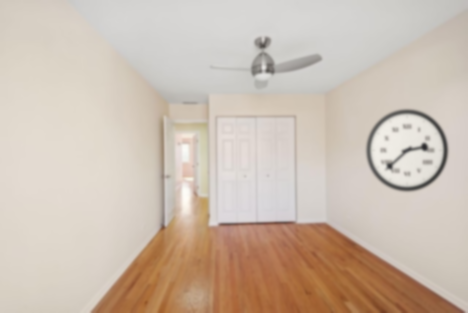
2:38
